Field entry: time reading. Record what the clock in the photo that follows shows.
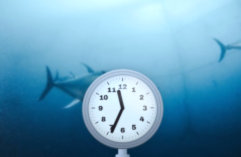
11:34
